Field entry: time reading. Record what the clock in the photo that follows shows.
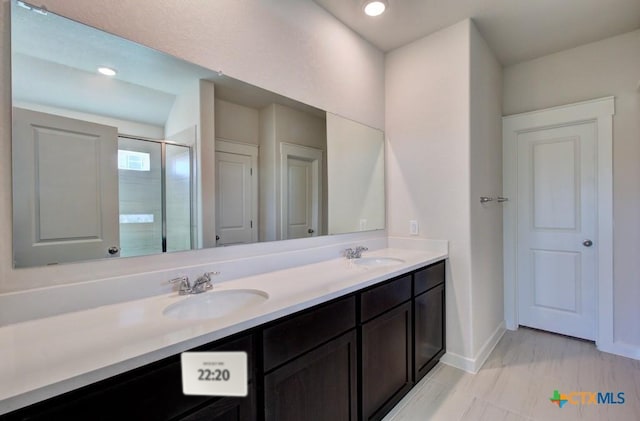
22:20
